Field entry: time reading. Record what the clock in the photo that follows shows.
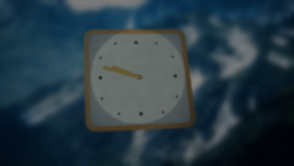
9:48
